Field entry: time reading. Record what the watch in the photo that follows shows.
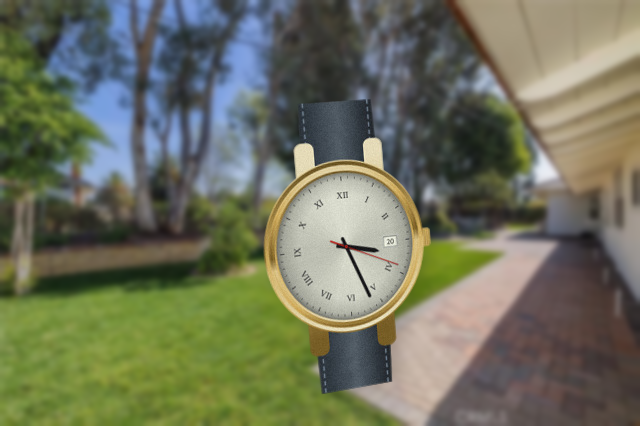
3:26:19
